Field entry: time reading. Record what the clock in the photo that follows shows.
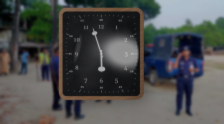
5:57
